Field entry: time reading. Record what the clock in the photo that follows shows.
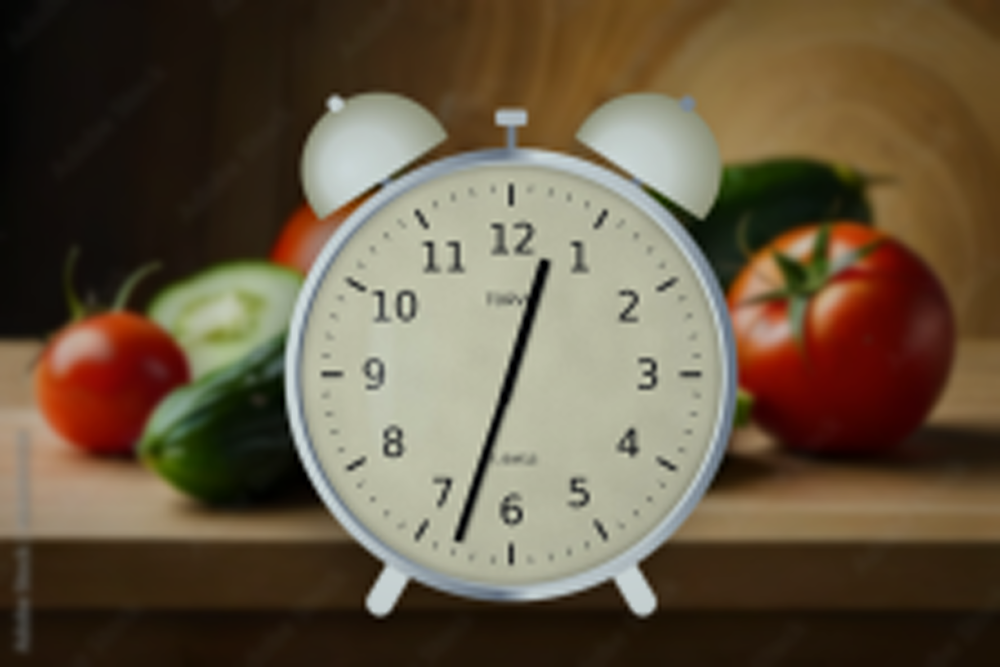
12:33
